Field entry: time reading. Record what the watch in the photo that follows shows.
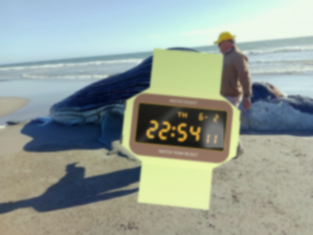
22:54:11
